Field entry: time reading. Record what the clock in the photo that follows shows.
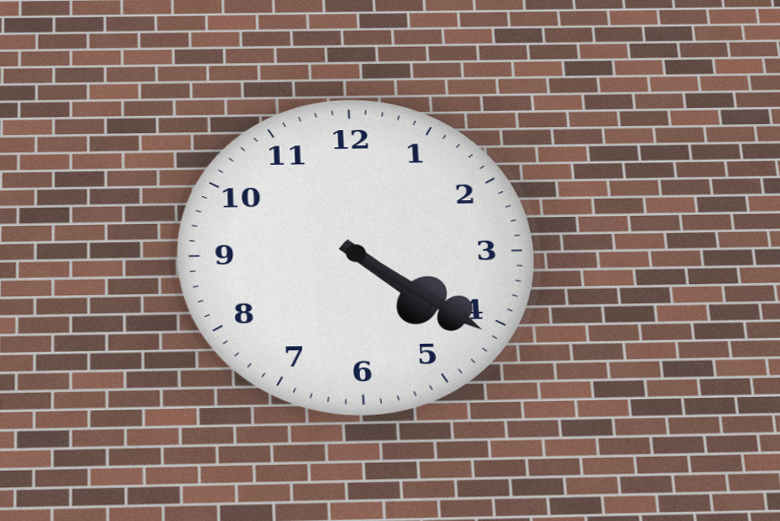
4:21
